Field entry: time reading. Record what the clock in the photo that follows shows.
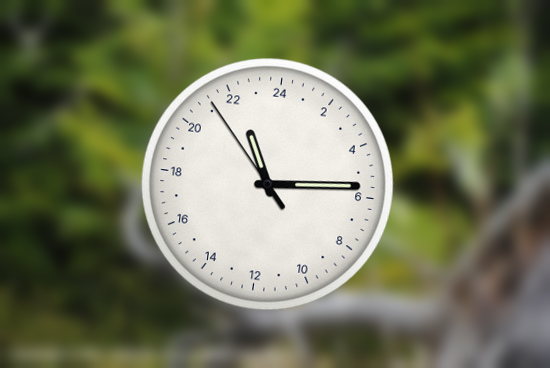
22:13:53
